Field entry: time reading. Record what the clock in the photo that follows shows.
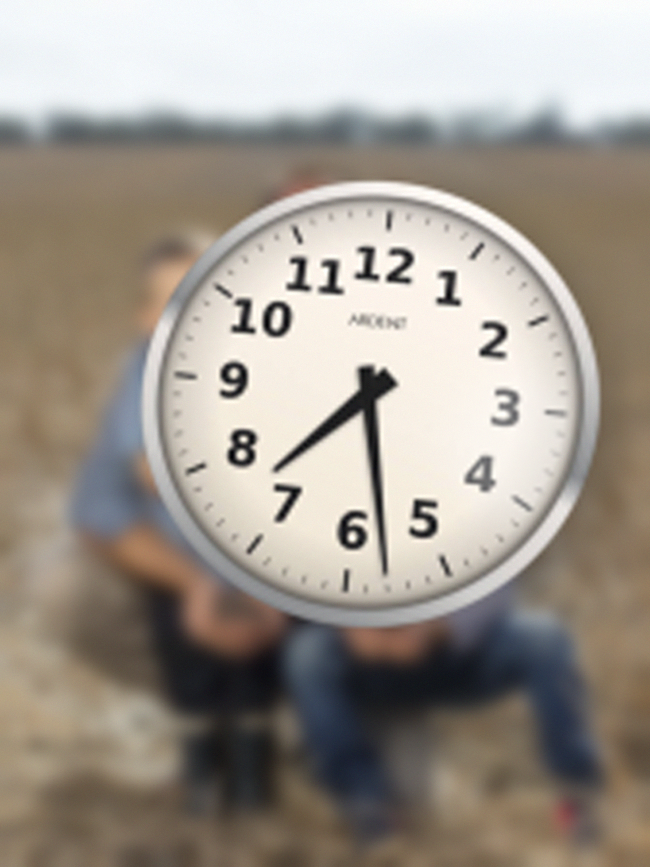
7:28
